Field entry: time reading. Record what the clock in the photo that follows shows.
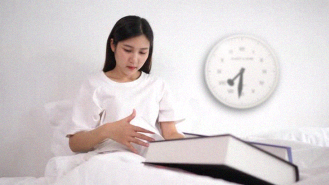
7:31
